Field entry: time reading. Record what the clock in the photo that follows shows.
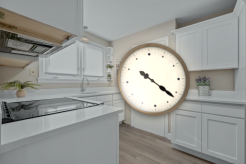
10:22
